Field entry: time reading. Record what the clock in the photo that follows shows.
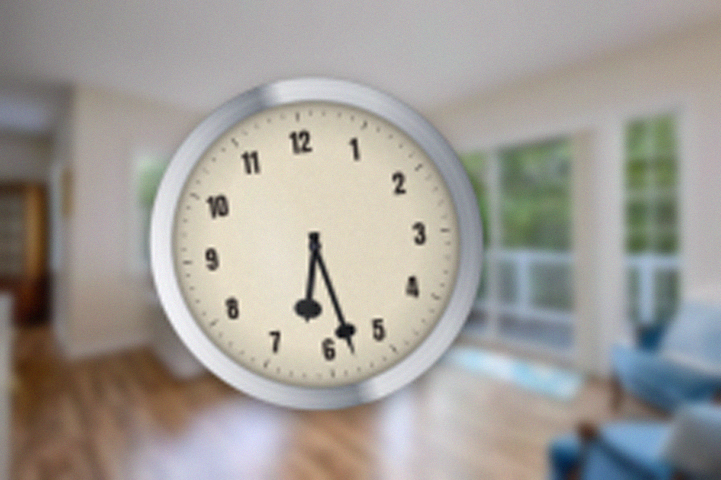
6:28
